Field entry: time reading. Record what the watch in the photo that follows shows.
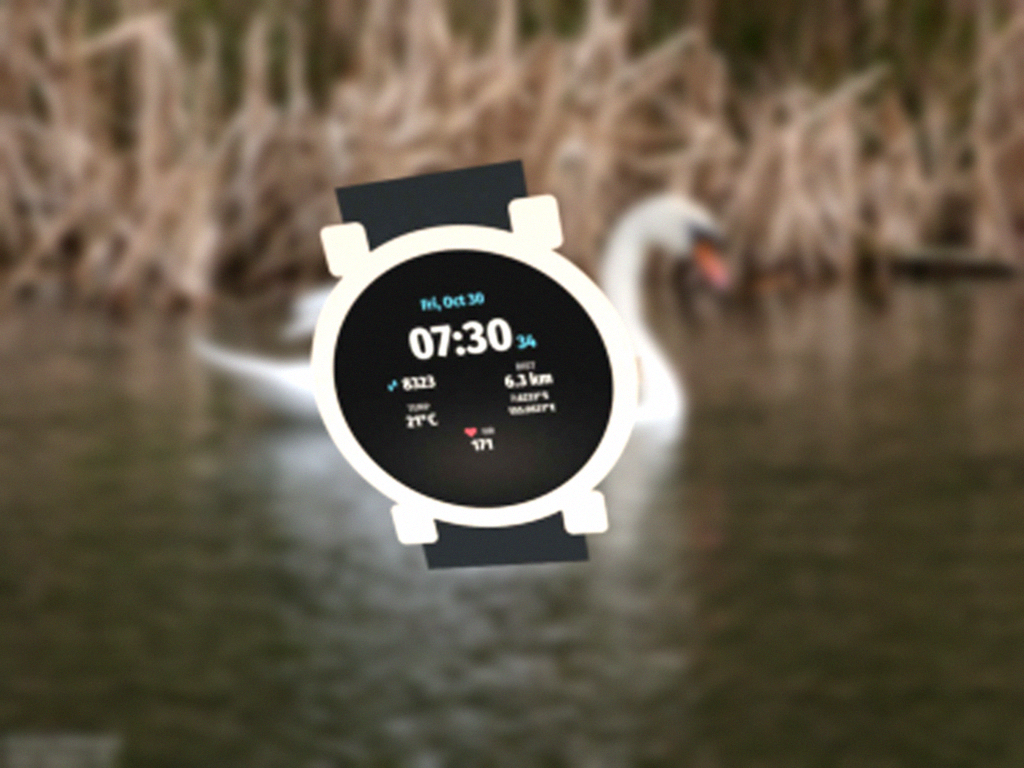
7:30
